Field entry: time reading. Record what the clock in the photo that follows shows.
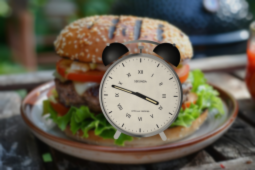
3:48
